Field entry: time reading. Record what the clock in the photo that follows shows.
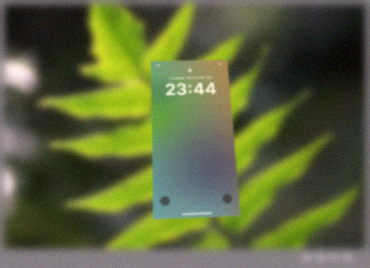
23:44
